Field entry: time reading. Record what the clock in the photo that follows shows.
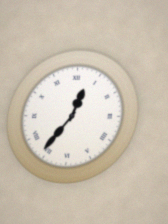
12:36
